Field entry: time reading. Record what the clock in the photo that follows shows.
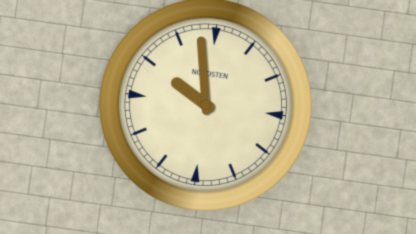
9:58
